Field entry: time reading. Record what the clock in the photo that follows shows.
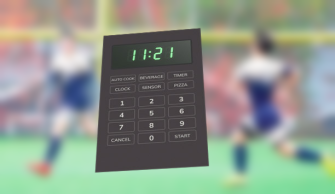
11:21
